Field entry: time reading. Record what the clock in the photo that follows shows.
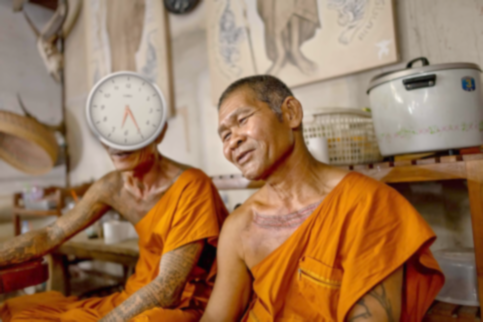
6:25
